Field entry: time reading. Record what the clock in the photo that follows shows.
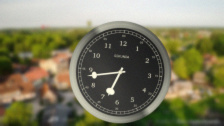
6:43
